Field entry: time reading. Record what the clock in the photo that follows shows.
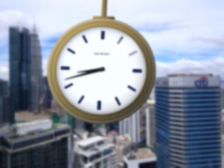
8:42
